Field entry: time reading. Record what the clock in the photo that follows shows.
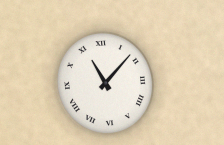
11:08
